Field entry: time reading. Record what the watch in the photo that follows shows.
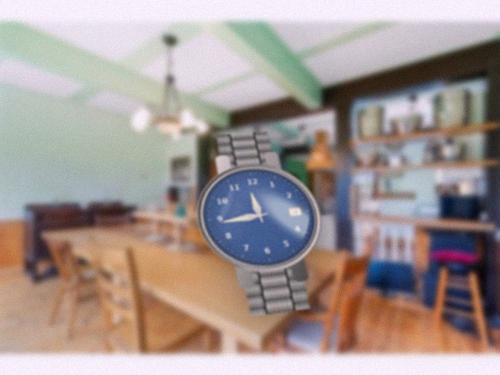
11:44
